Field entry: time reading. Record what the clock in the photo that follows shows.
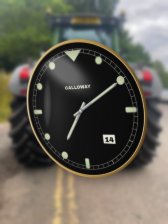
7:10
